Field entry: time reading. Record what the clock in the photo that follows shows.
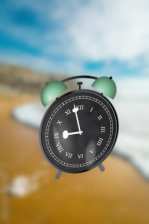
8:58
